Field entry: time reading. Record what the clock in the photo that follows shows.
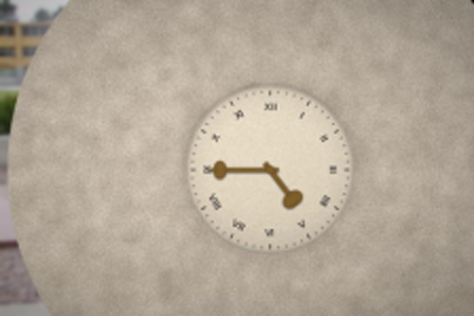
4:45
